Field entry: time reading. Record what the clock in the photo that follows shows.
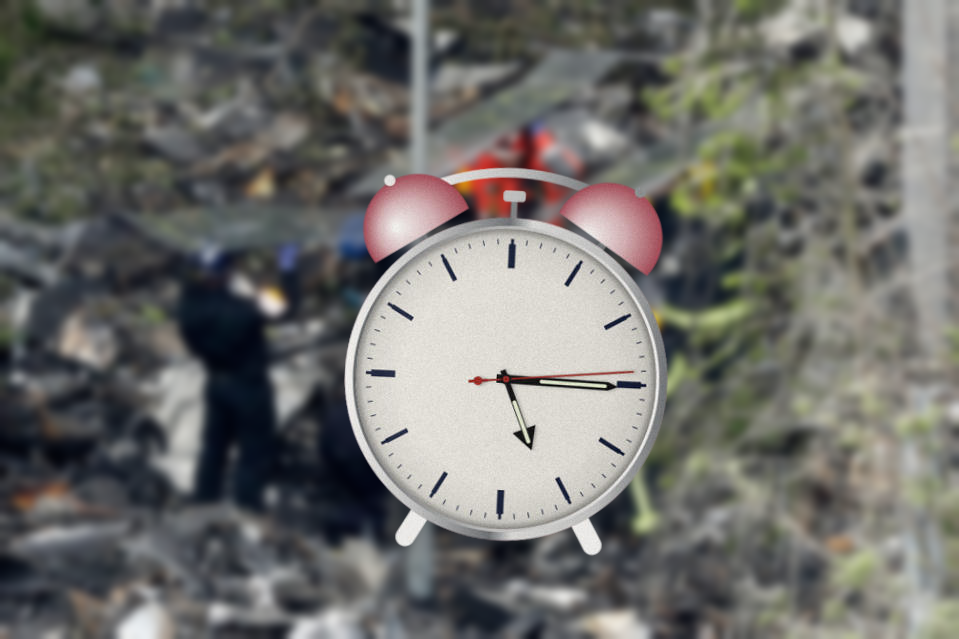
5:15:14
